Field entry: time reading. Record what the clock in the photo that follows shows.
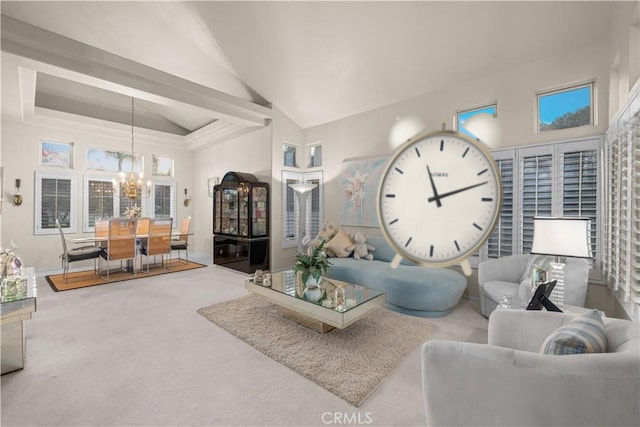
11:12
